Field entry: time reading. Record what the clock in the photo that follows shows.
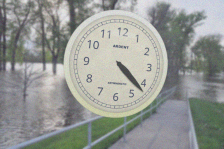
4:22
